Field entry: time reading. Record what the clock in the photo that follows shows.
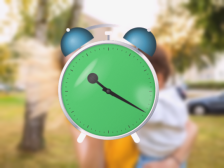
10:20
